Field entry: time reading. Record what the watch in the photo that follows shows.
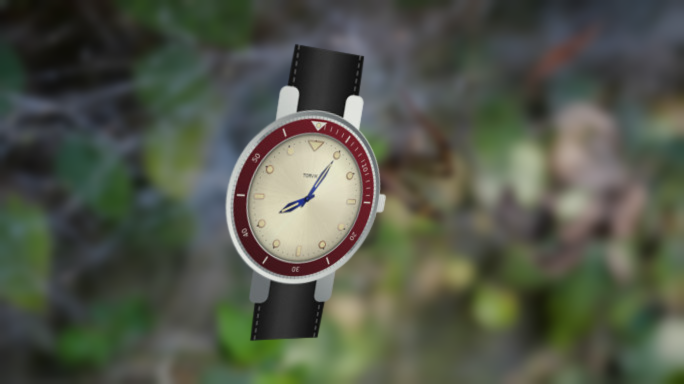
8:05
